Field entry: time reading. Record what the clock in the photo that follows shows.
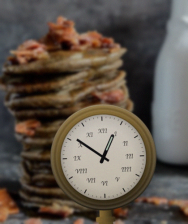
12:51
